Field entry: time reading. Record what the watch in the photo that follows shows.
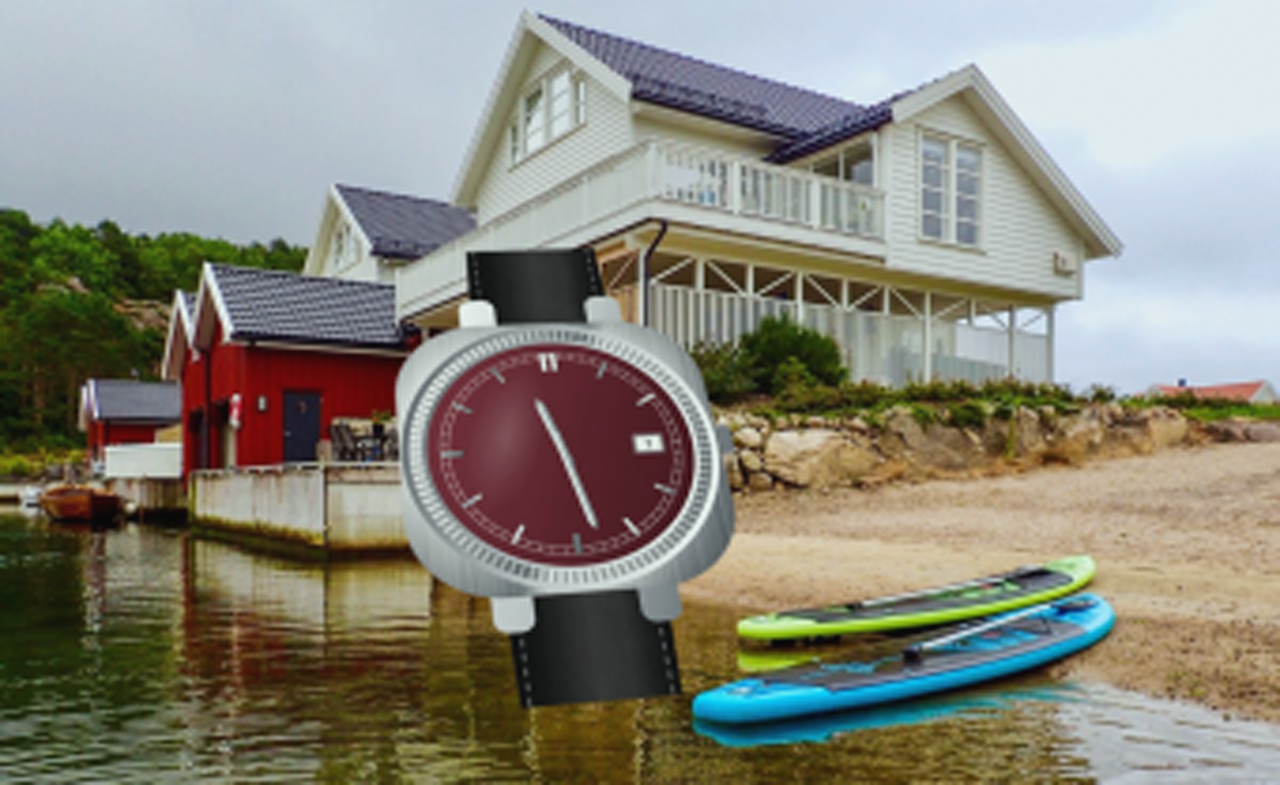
11:28
